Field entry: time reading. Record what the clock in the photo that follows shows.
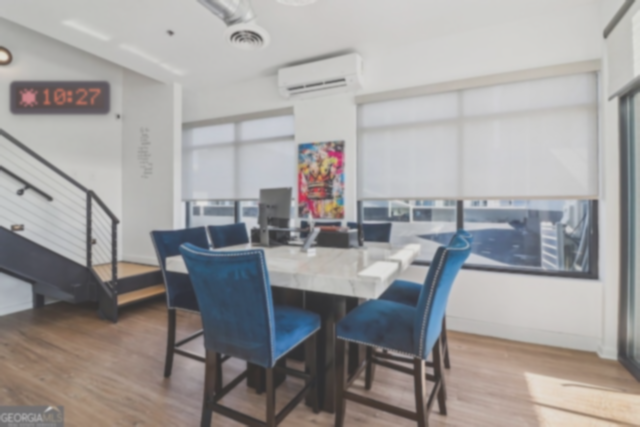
10:27
